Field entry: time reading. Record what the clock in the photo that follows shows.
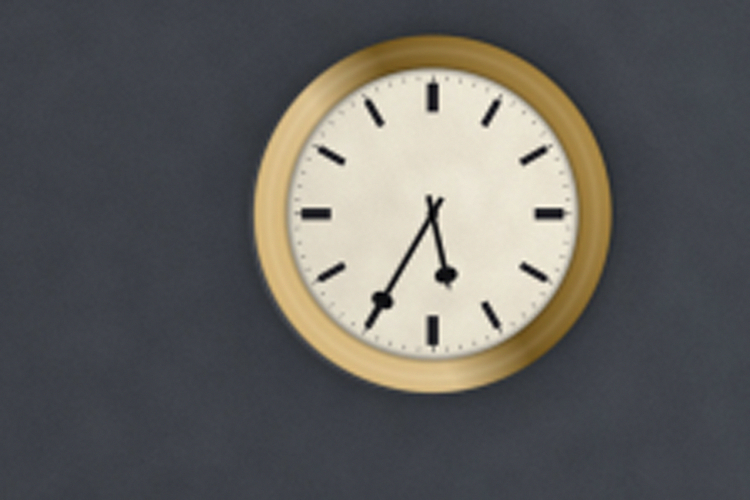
5:35
